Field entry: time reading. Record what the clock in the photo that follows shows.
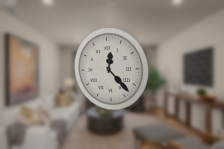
12:23
